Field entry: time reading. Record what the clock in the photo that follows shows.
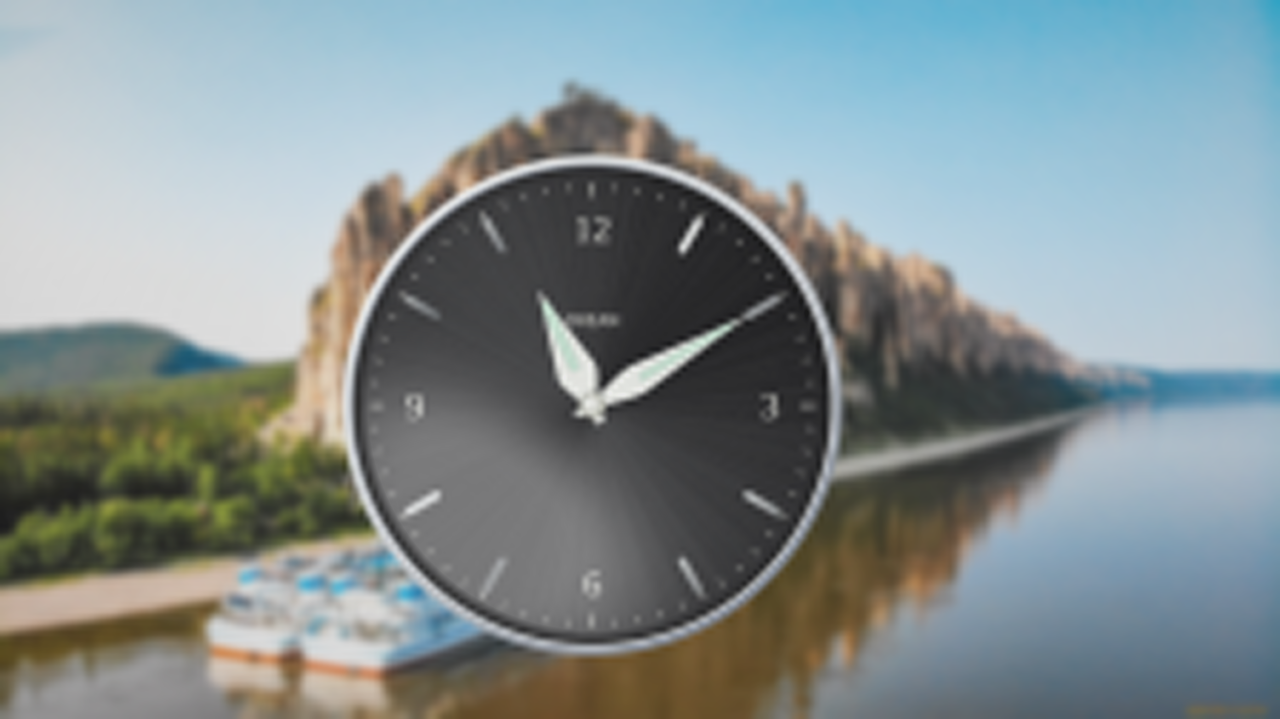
11:10
